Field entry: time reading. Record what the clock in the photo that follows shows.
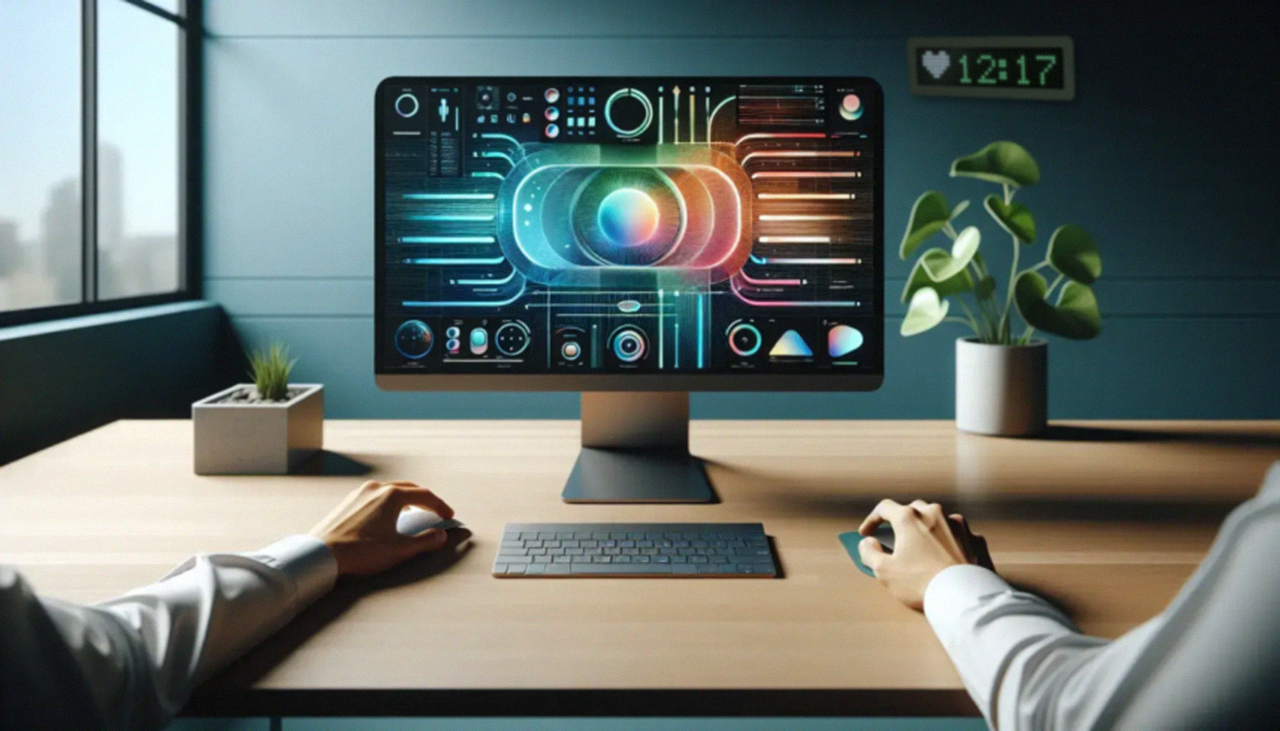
12:17
